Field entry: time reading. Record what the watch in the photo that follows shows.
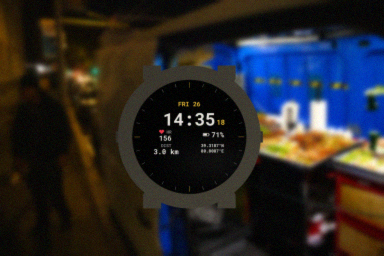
14:35
